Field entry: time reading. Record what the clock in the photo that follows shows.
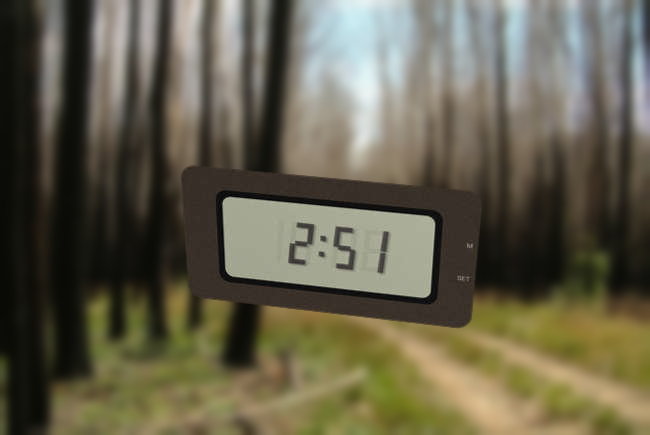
2:51
